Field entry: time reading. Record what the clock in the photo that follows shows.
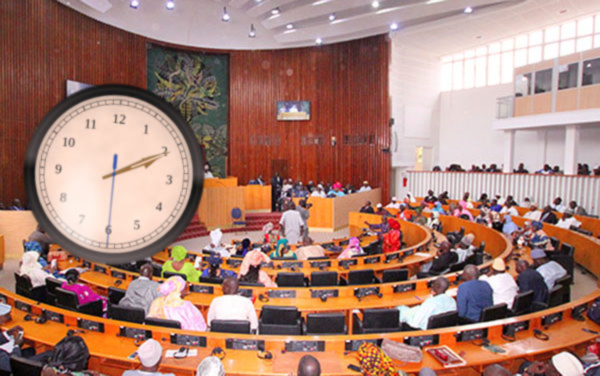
2:10:30
